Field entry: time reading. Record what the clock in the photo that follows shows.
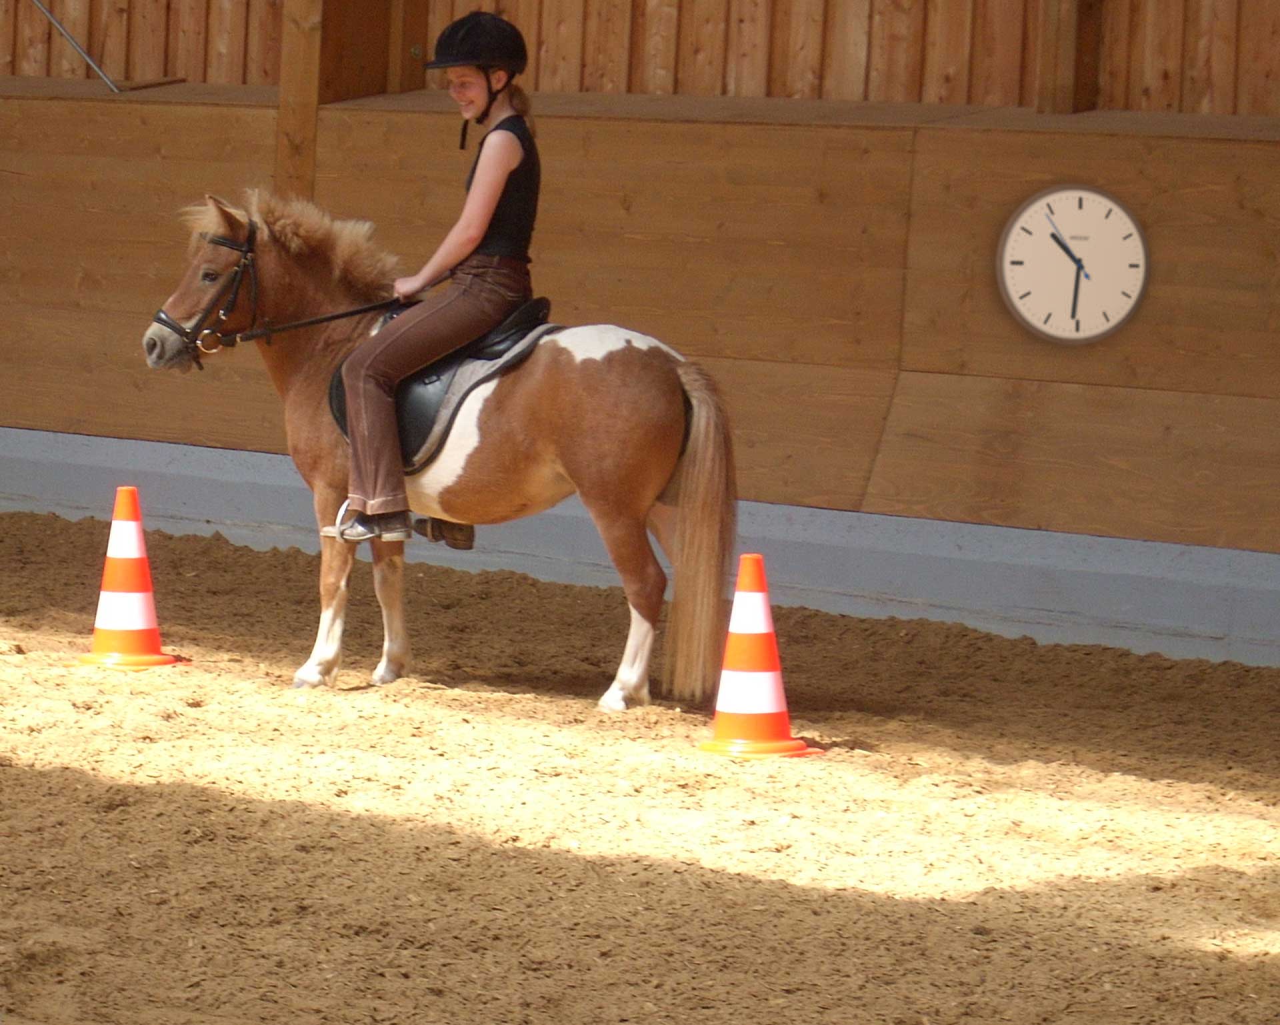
10:30:54
